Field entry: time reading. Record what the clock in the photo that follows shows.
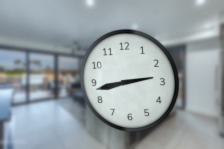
2:43
